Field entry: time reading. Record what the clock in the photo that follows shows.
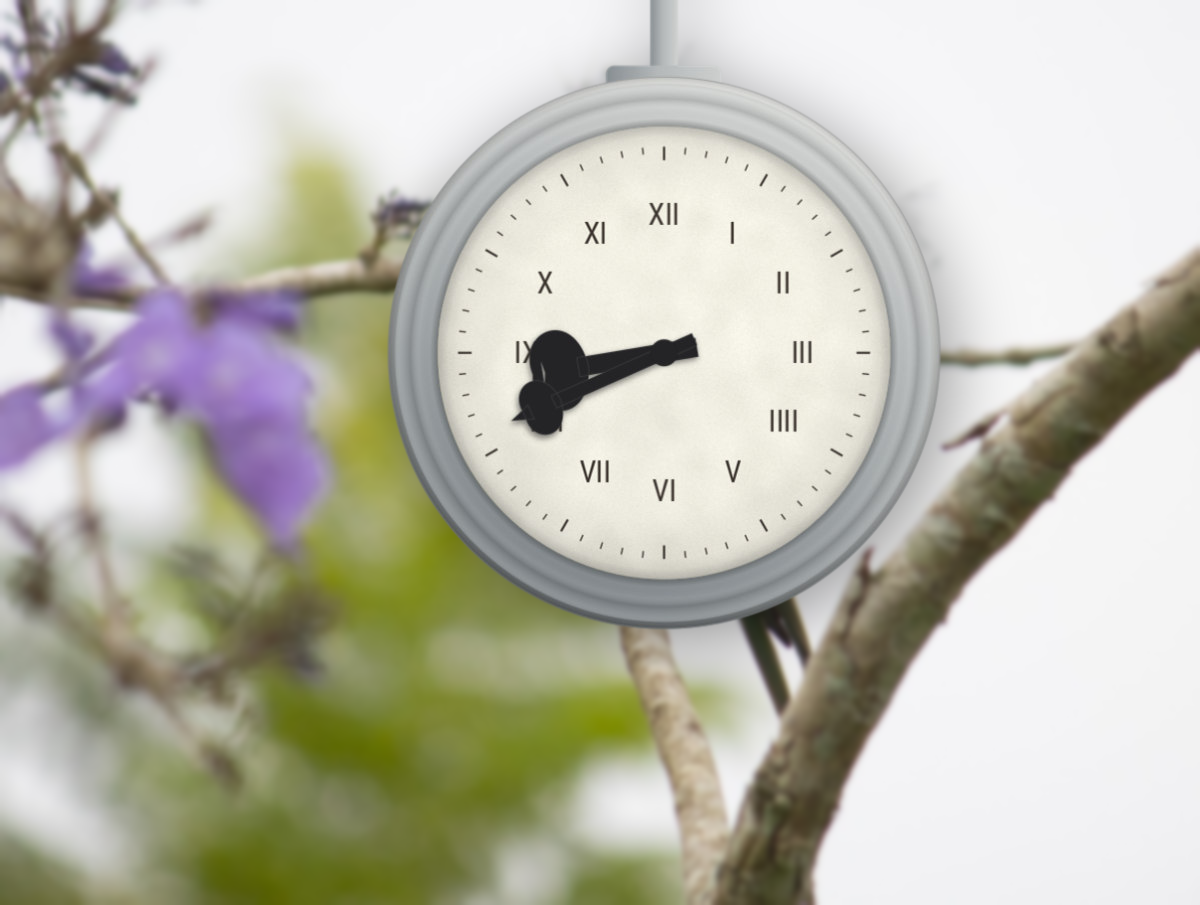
8:41
